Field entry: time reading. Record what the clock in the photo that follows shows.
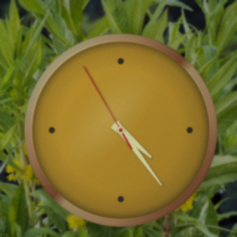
4:23:55
